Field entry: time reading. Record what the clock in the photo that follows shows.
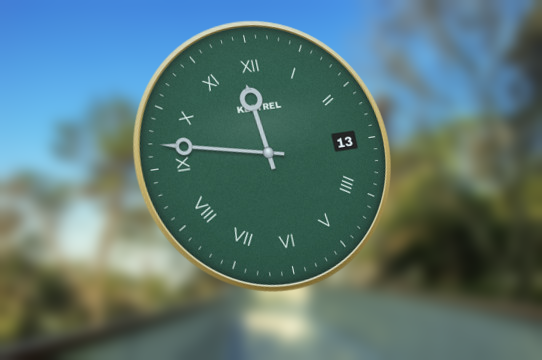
11:47
